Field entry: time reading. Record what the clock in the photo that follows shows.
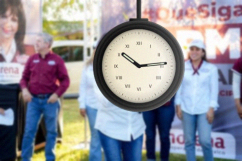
10:14
